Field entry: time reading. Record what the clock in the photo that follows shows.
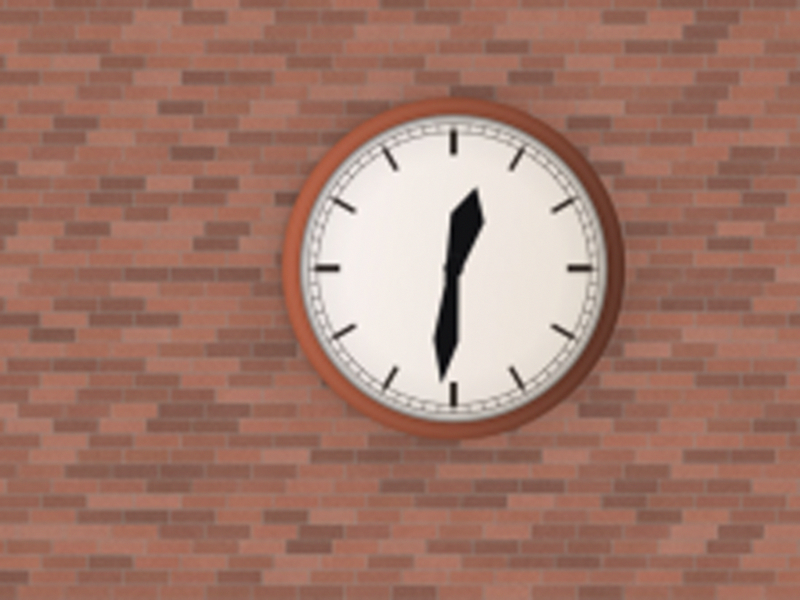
12:31
